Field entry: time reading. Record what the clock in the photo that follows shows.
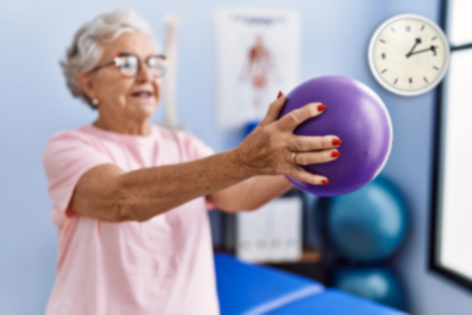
1:13
